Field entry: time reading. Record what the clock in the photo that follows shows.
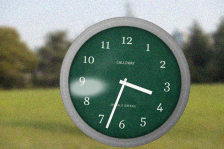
3:33
